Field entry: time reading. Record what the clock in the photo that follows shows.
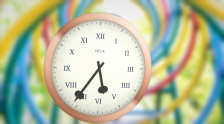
5:36
